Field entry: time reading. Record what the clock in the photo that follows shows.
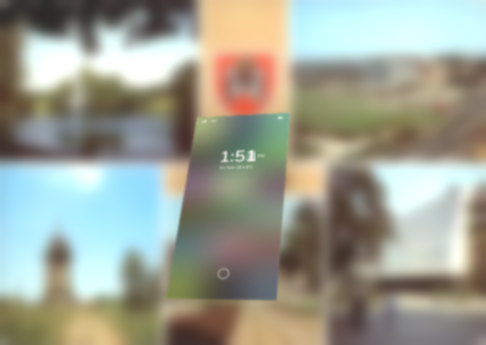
1:51
